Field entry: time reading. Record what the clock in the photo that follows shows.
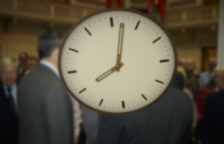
8:02
